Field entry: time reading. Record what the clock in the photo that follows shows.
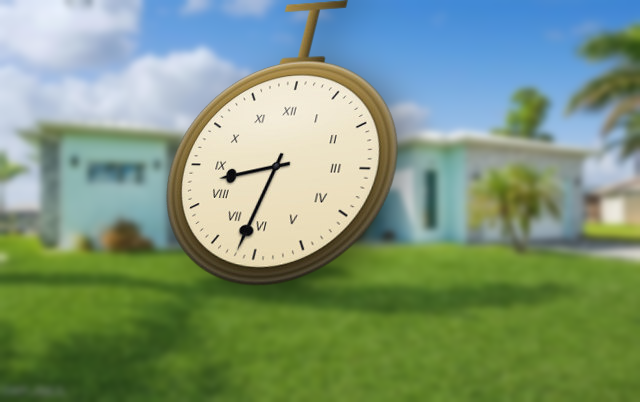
8:32
